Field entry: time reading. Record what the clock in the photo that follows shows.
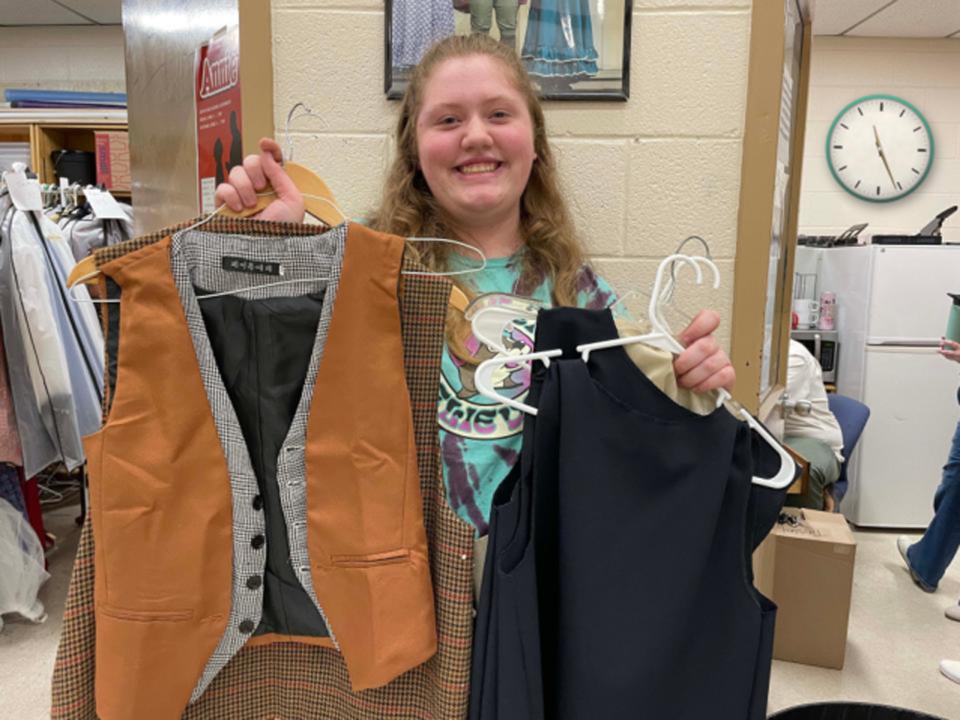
11:26
